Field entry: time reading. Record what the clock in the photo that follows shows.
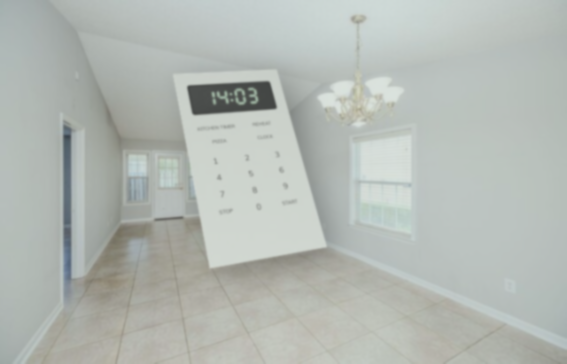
14:03
